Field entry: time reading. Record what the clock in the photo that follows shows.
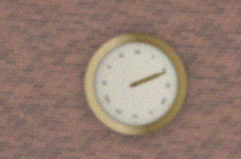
2:11
